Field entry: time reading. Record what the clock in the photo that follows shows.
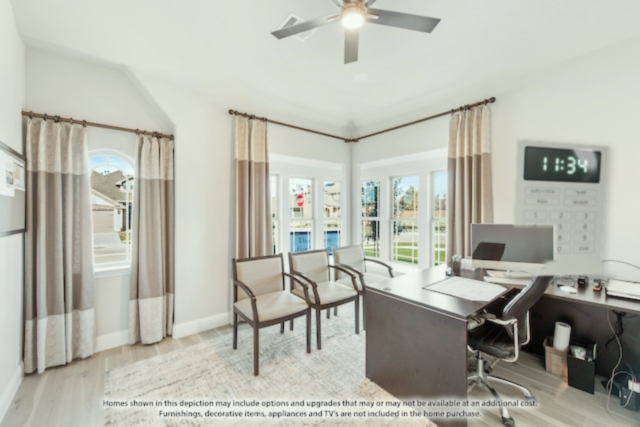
11:34
